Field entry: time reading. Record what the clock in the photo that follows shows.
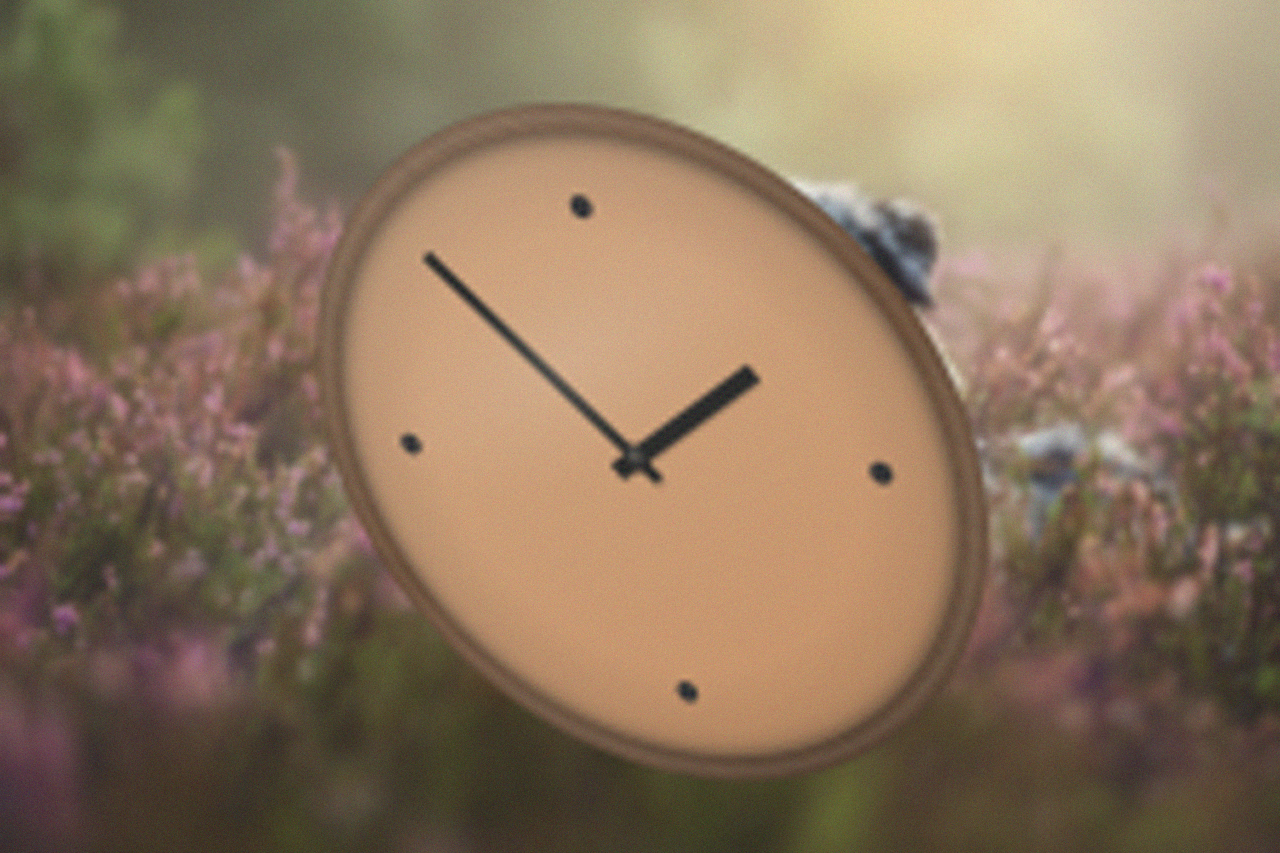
1:53
